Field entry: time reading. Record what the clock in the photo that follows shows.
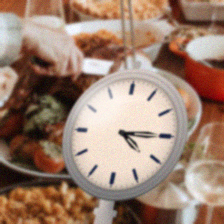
4:15
